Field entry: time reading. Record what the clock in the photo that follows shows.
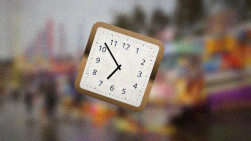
6:52
